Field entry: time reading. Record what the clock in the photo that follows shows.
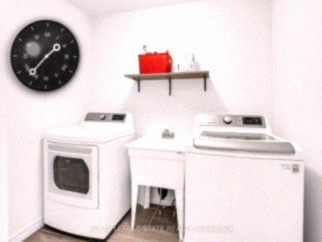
1:37
